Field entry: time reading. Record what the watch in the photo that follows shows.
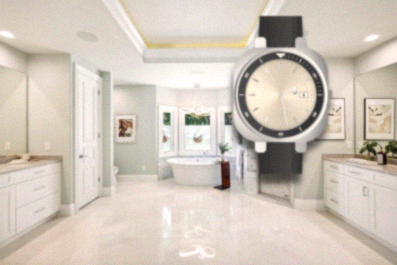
2:28
